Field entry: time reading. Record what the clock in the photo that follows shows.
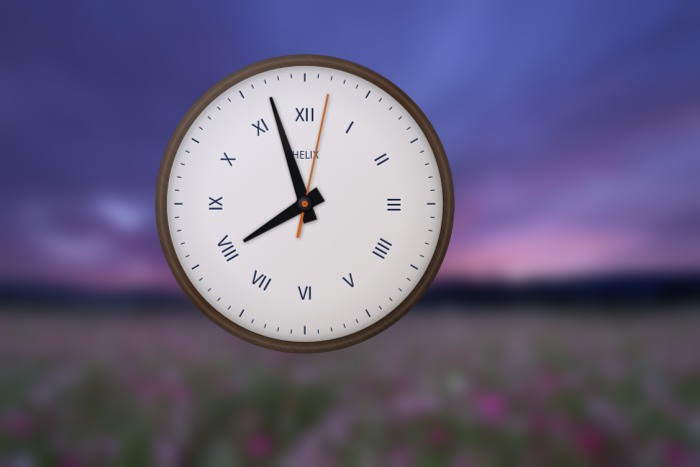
7:57:02
